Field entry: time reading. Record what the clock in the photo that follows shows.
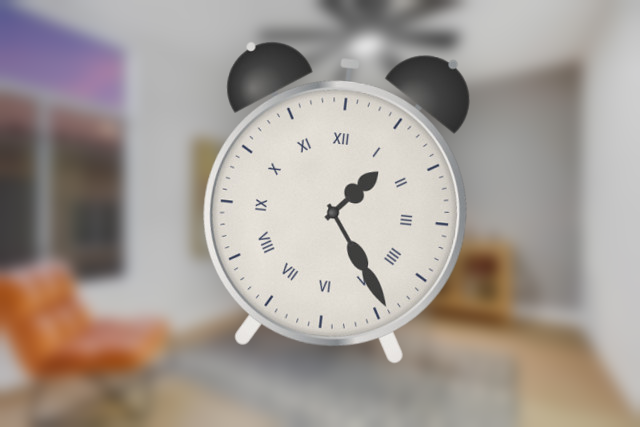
1:24
